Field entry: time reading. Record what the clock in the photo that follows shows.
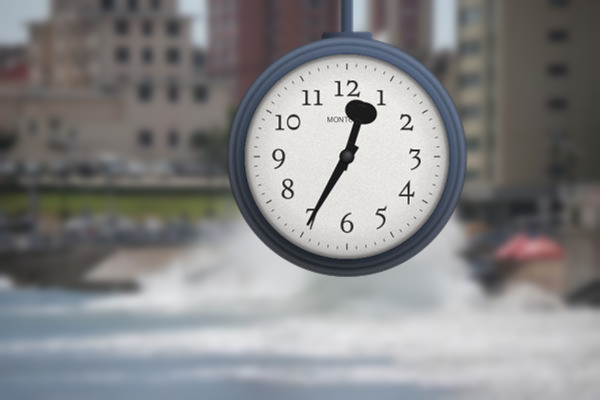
12:35
